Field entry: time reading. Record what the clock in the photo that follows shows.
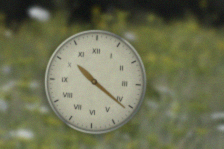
10:21
